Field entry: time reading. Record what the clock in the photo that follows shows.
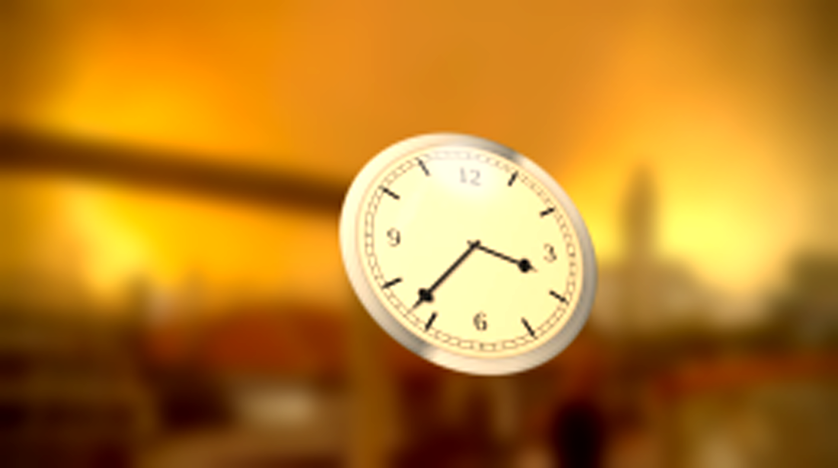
3:37
